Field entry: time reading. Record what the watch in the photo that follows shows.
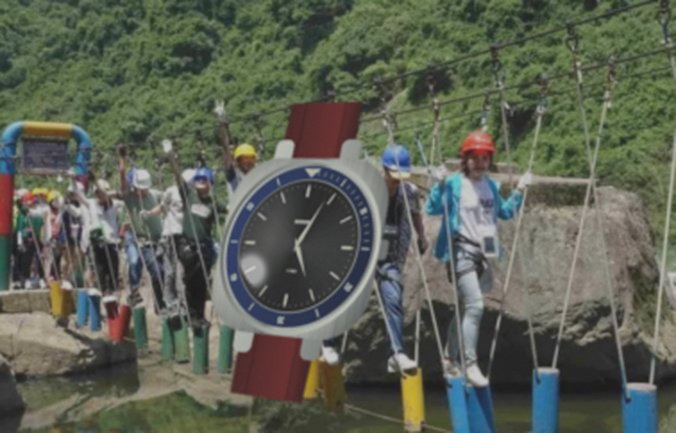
5:04
